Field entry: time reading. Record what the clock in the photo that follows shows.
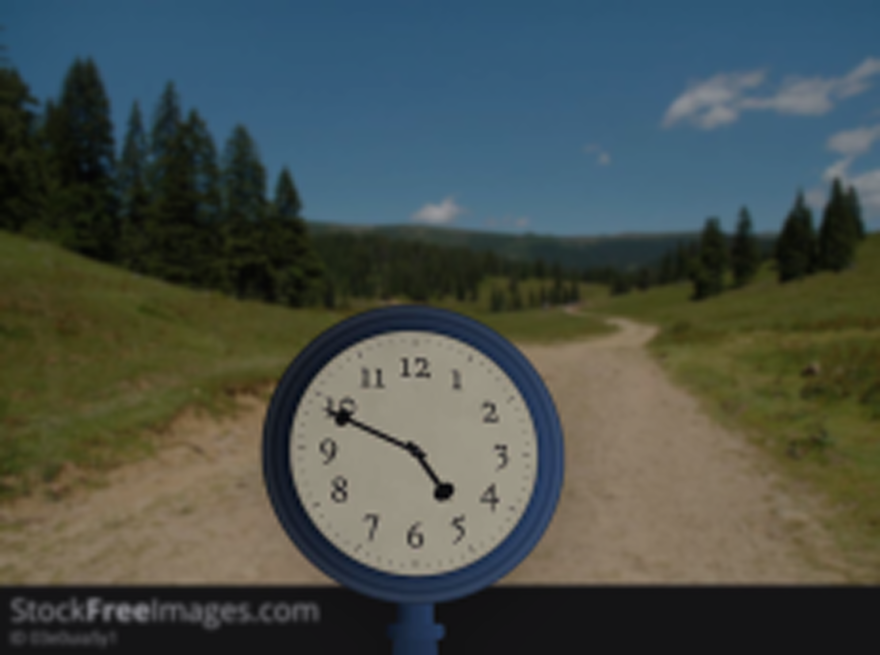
4:49
